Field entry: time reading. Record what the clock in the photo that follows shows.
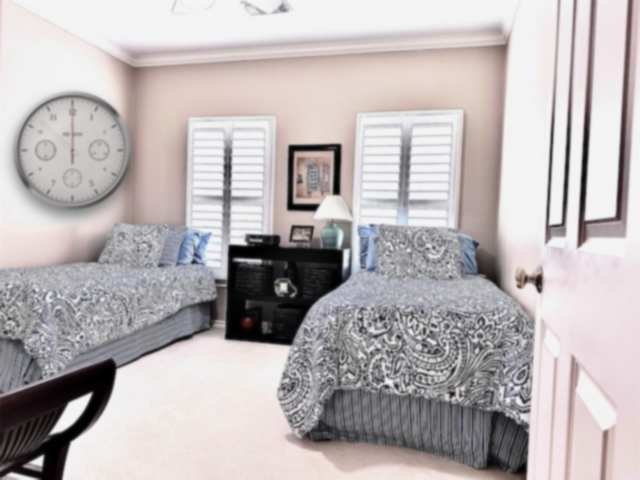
11:52
